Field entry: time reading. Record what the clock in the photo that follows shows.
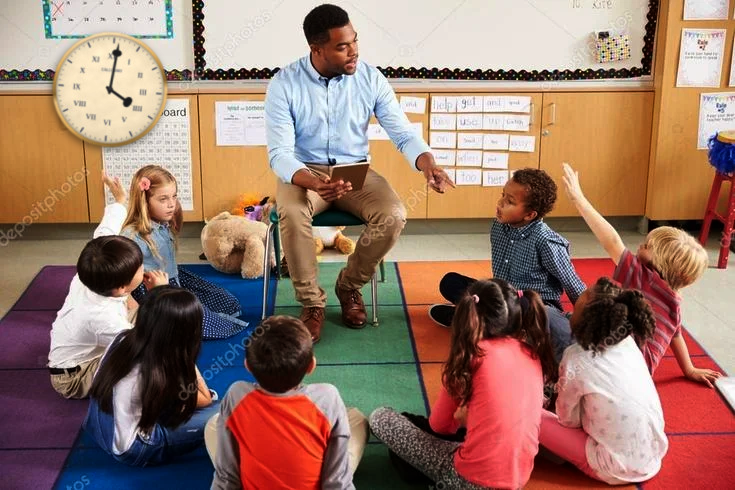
4:01
